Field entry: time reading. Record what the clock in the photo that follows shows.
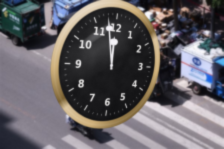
11:58
